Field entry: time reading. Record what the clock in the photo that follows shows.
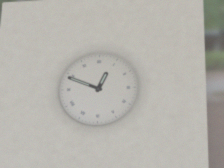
12:49
